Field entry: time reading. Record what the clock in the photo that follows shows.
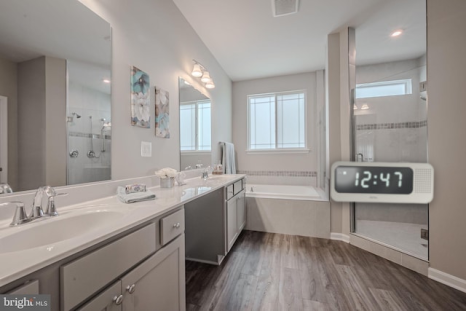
12:47
